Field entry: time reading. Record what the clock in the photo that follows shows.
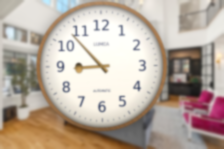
8:53
